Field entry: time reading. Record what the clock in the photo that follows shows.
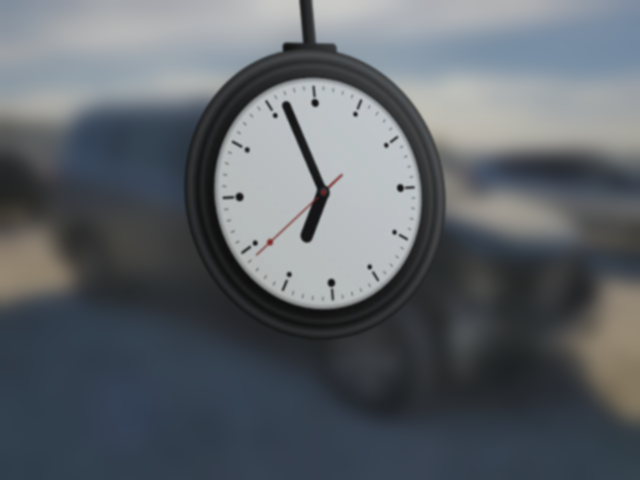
6:56:39
